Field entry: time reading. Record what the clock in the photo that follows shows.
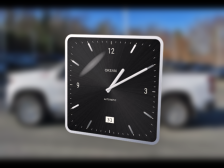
1:10
